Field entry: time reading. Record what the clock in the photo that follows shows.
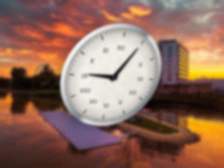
9:05
